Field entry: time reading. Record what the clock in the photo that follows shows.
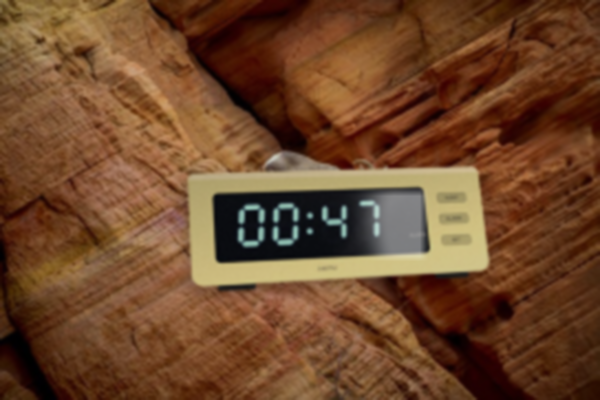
0:47
